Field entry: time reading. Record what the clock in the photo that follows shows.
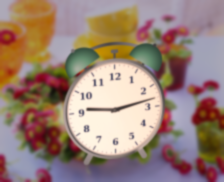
9:13
